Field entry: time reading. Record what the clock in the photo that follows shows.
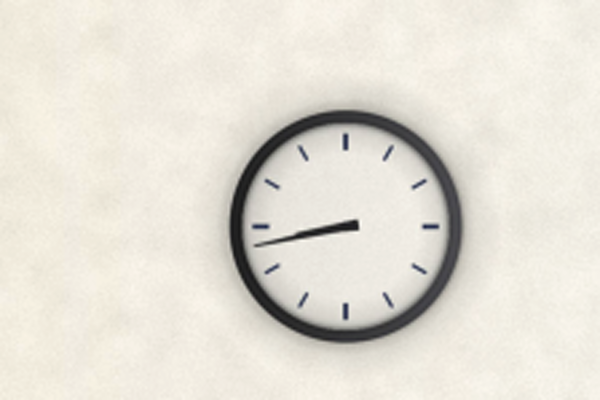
8:43
